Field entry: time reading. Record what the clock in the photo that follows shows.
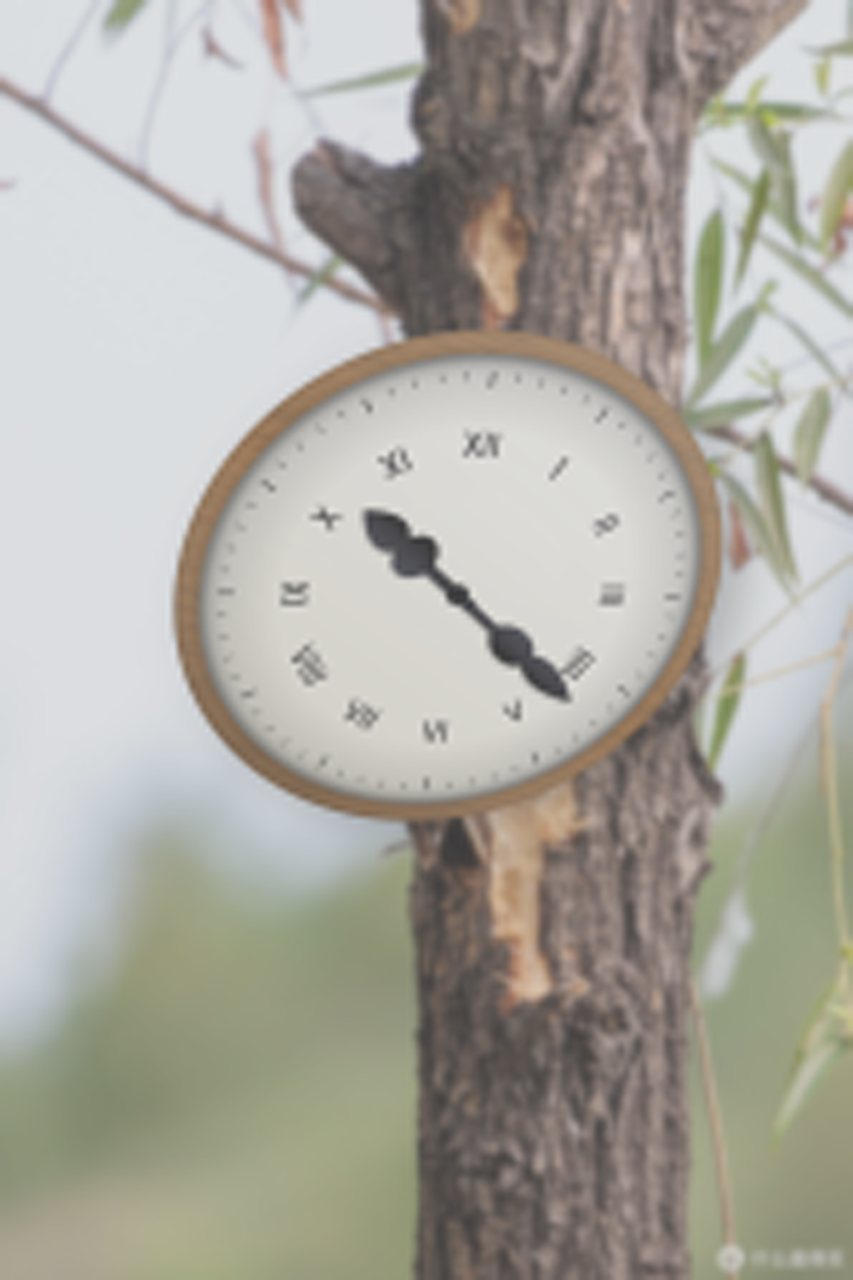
10:22
